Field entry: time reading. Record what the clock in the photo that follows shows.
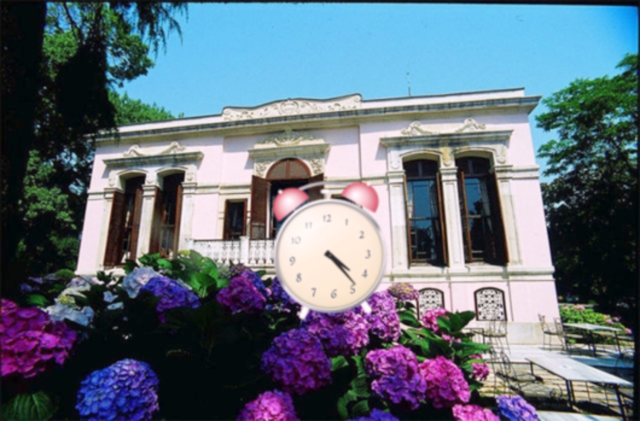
4:24
